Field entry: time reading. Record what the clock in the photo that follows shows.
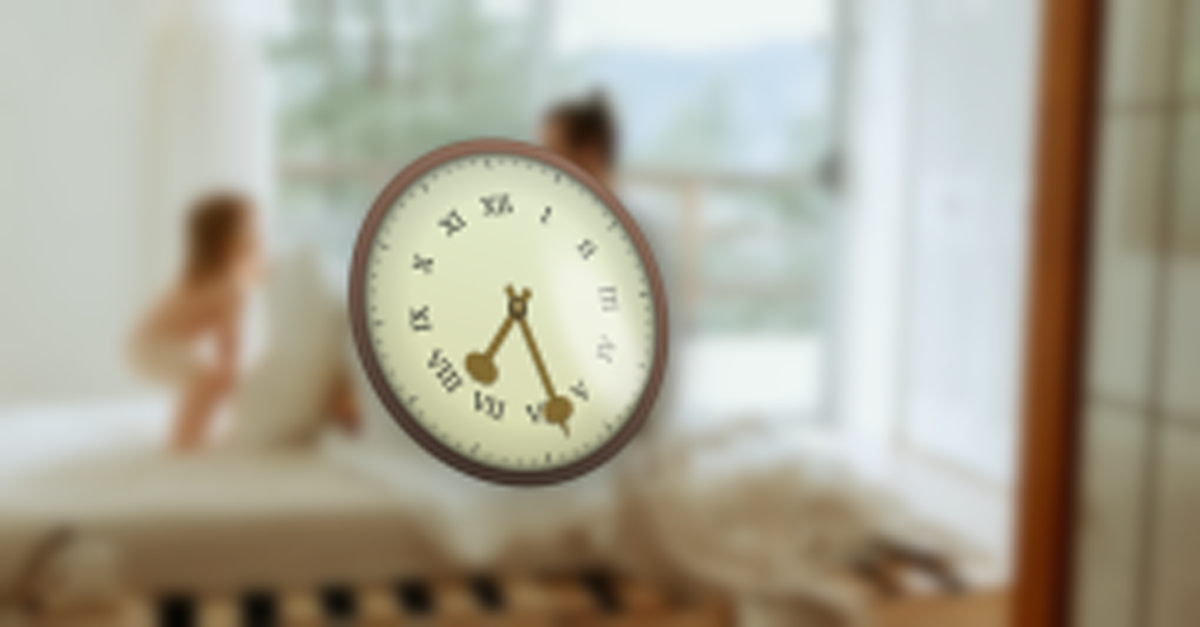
7:28
